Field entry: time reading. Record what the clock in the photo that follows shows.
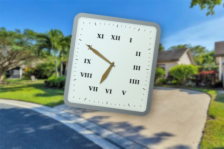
6:50
